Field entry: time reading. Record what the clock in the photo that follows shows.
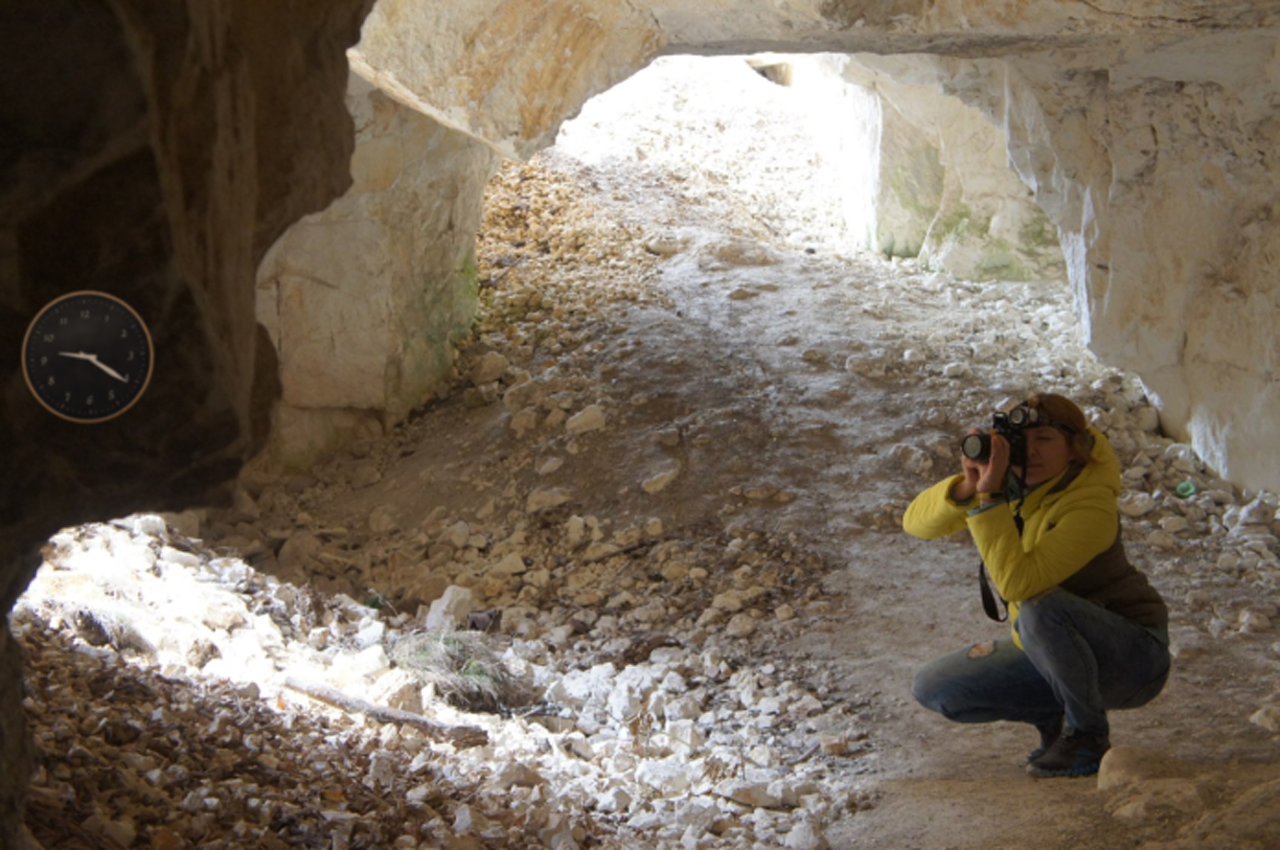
9:21
